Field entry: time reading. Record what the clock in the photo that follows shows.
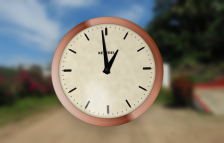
12:59
